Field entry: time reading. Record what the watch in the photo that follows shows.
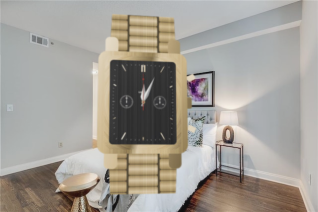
12:04
